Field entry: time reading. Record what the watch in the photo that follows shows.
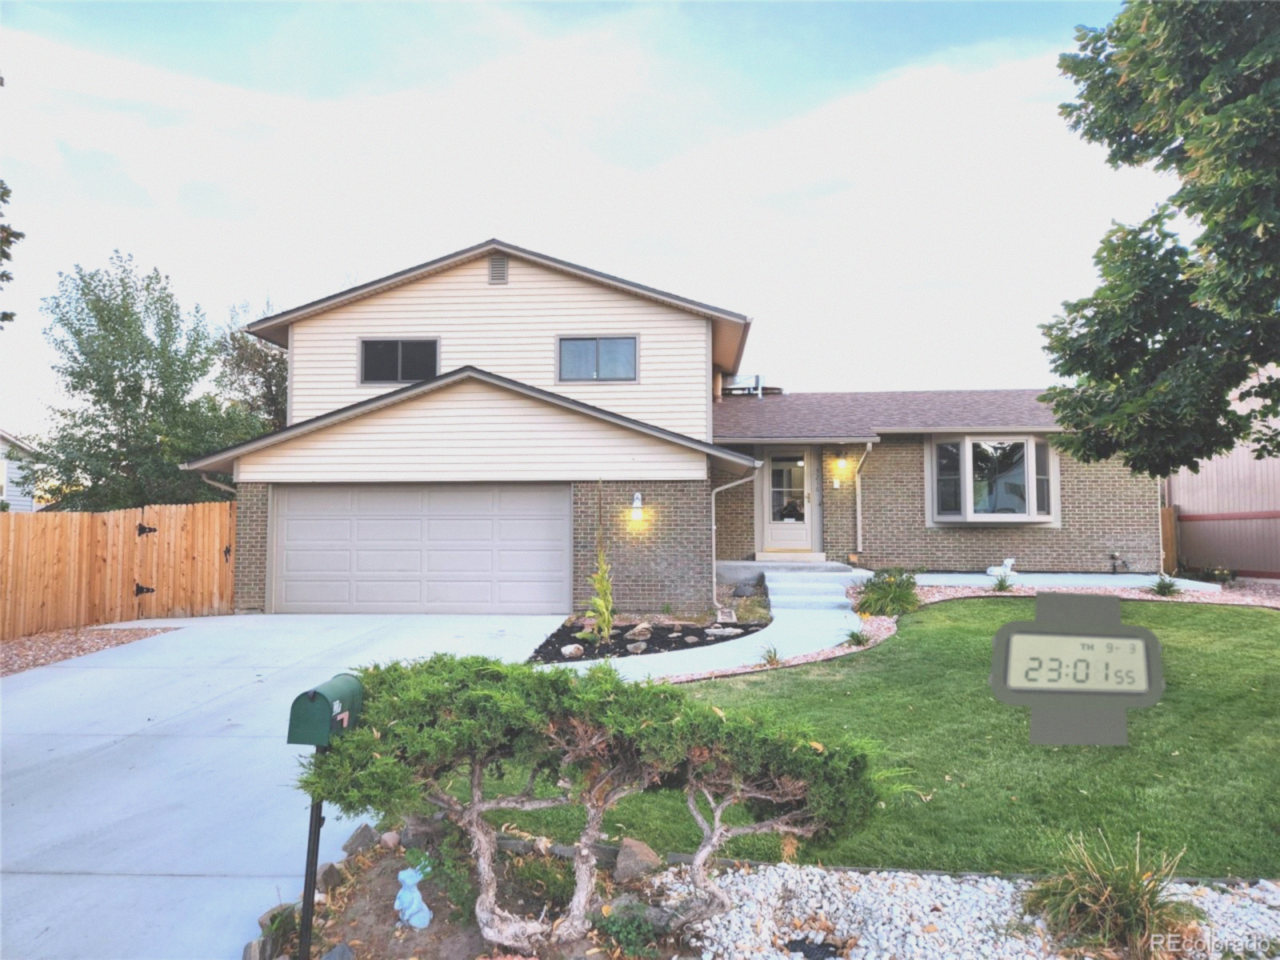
23:01:55
